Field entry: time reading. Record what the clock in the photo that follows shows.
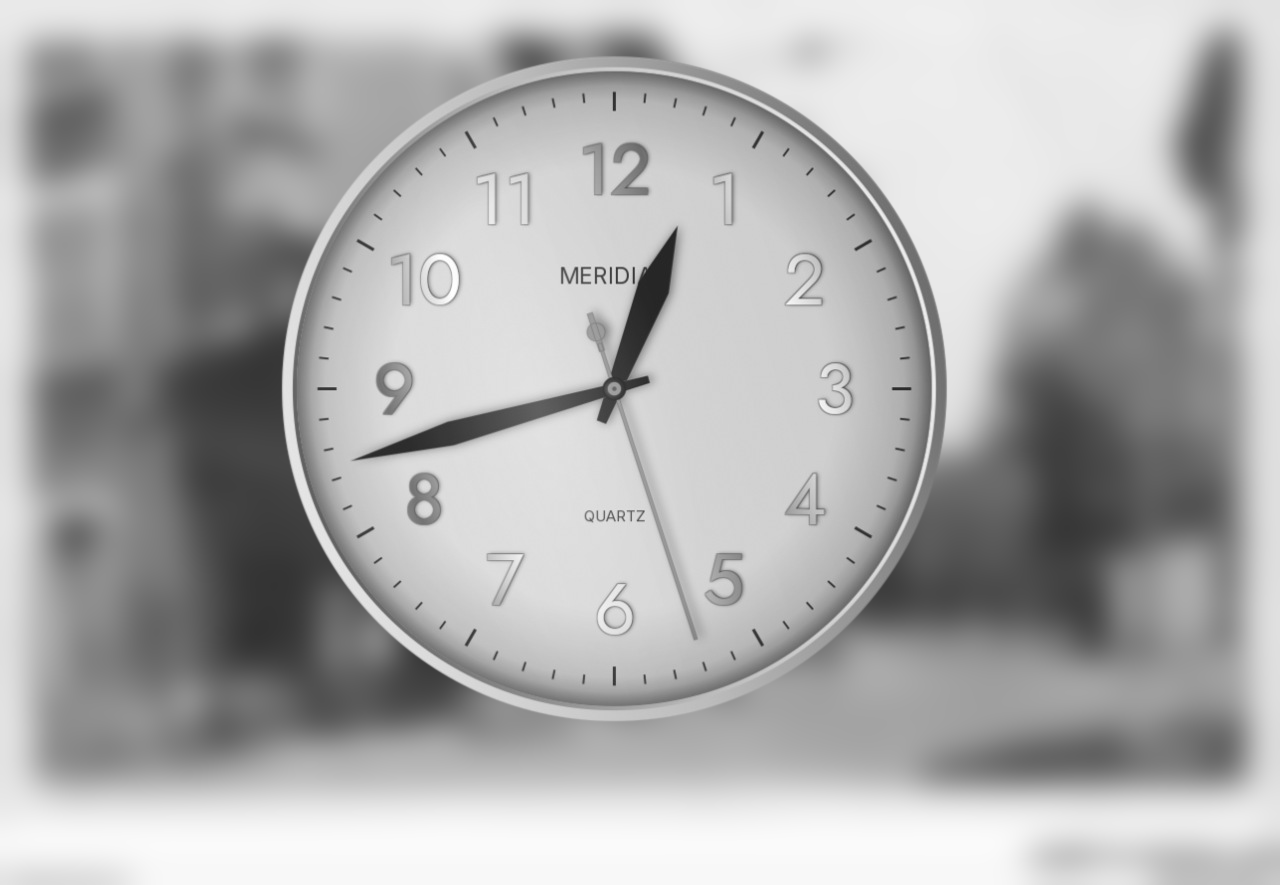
12:42:27
